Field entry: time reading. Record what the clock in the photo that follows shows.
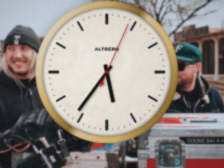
5:36:04
